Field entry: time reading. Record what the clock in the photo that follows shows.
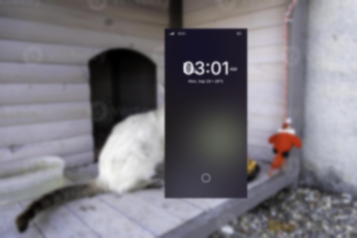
3:01
